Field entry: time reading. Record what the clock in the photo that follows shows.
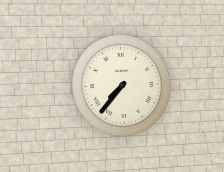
7:37
